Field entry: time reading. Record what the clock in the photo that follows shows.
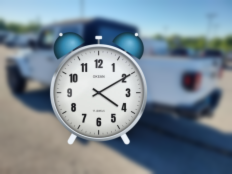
4:10
